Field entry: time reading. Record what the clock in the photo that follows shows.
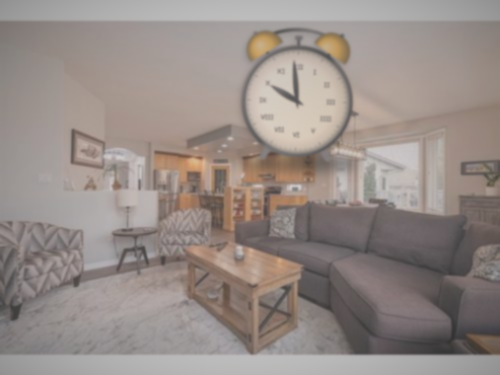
9:59
